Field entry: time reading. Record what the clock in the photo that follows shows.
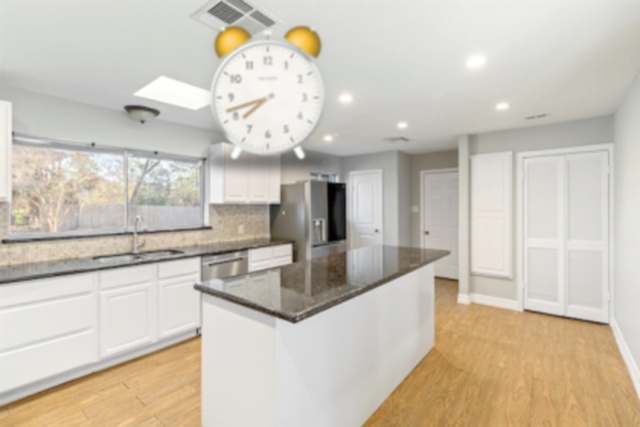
7:42
